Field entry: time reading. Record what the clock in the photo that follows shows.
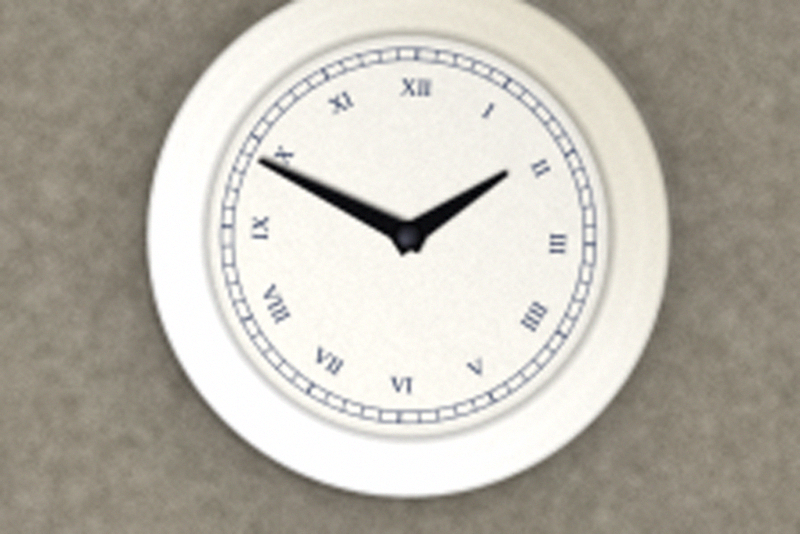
1:49
